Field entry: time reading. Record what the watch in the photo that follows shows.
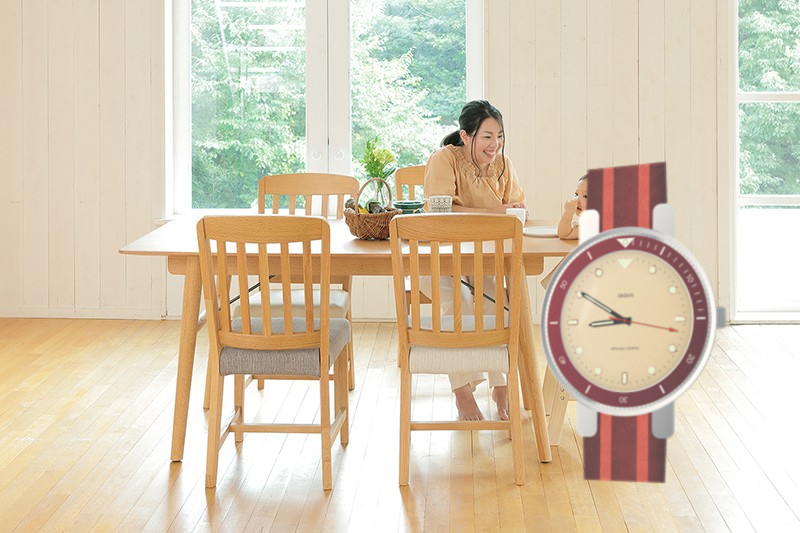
8:50:17
